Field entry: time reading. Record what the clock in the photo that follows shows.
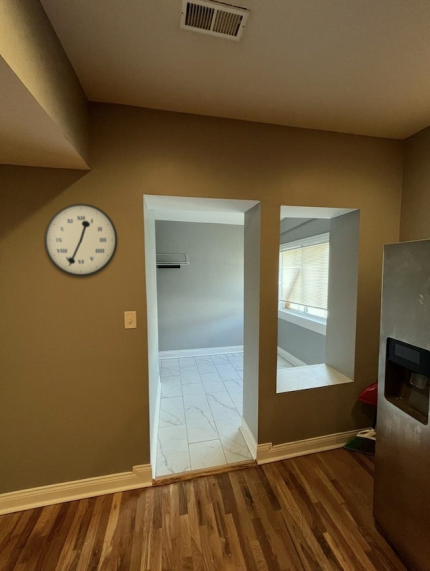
12:34
